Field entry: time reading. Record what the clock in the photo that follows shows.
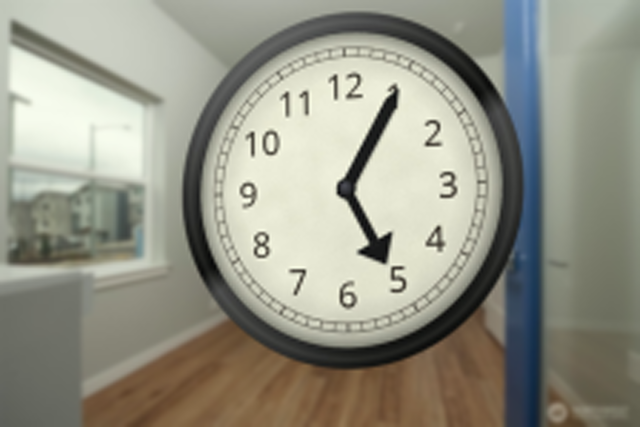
5:05
